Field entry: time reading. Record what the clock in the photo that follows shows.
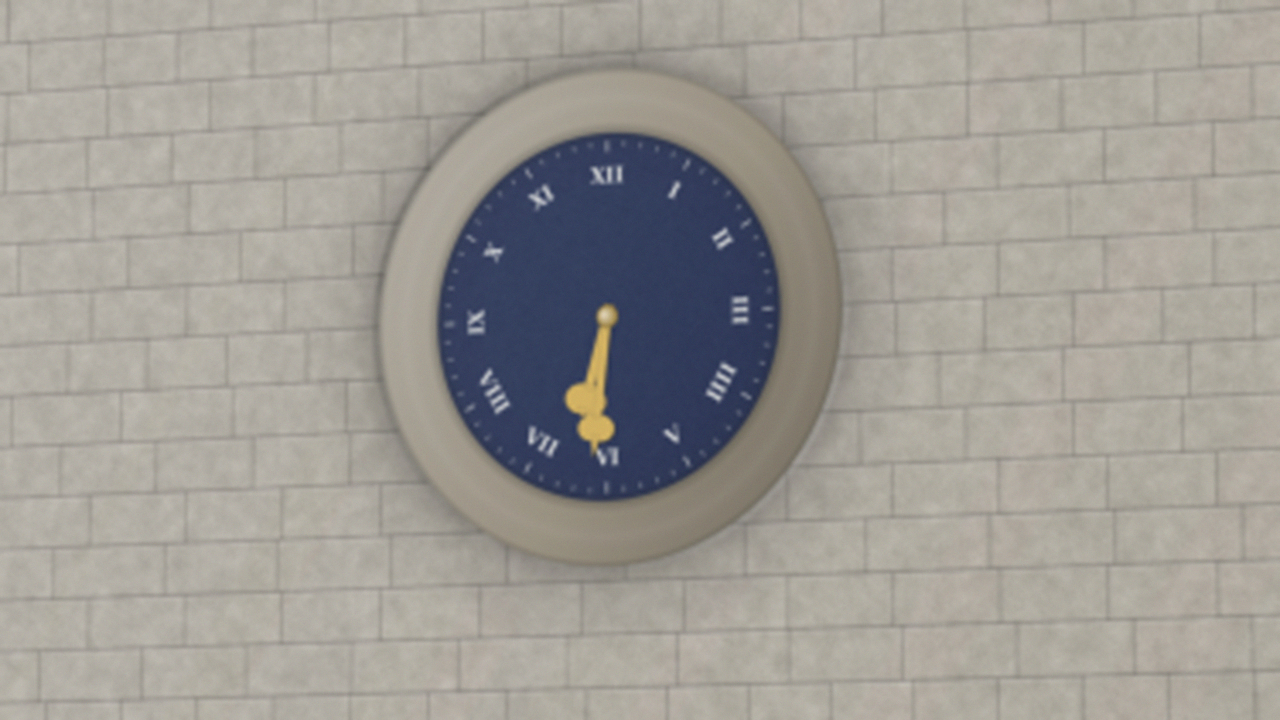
6:31
